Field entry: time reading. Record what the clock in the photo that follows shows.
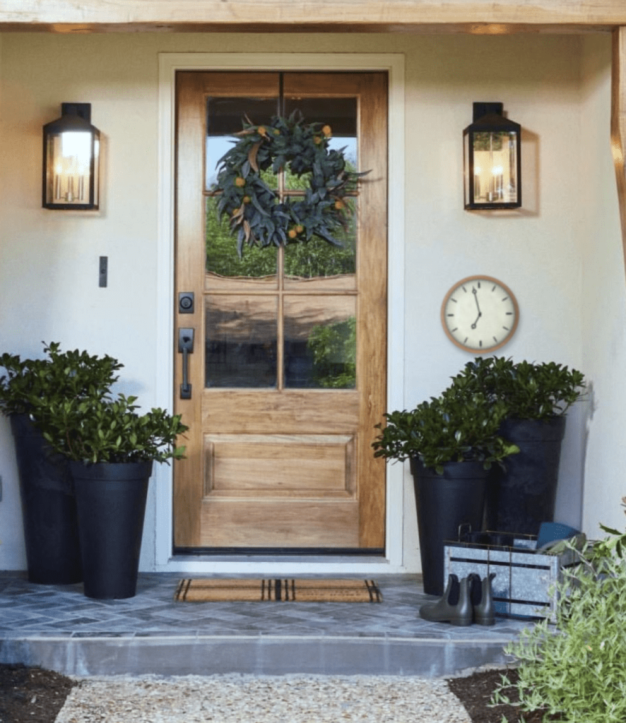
6:58
